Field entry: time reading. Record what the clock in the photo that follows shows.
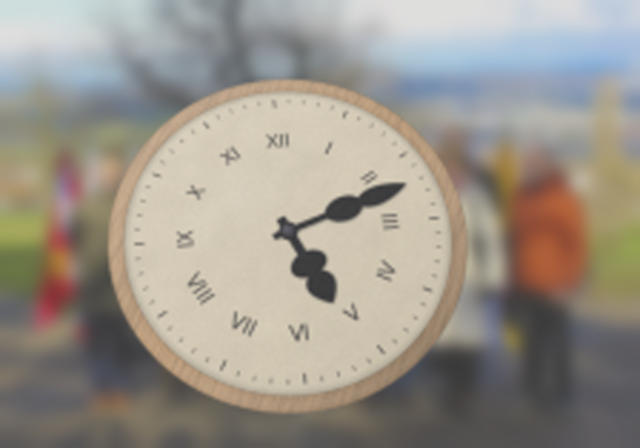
5:12
